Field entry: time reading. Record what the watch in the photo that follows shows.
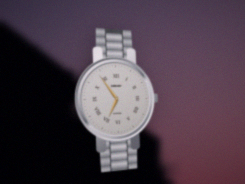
6:54
